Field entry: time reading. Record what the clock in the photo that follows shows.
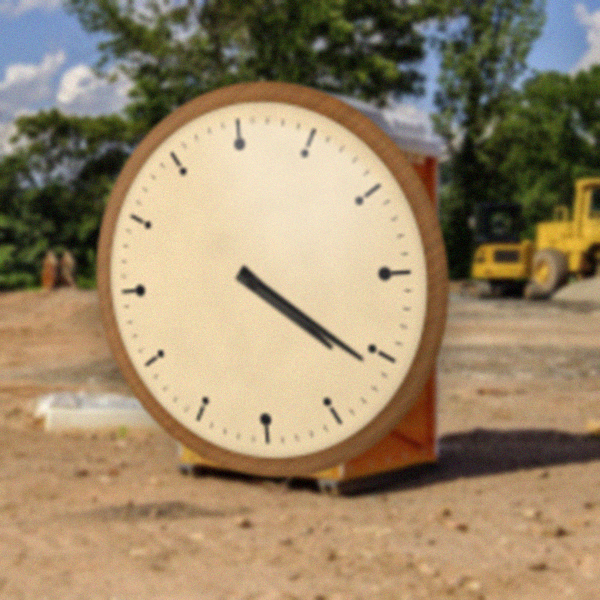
4:21
